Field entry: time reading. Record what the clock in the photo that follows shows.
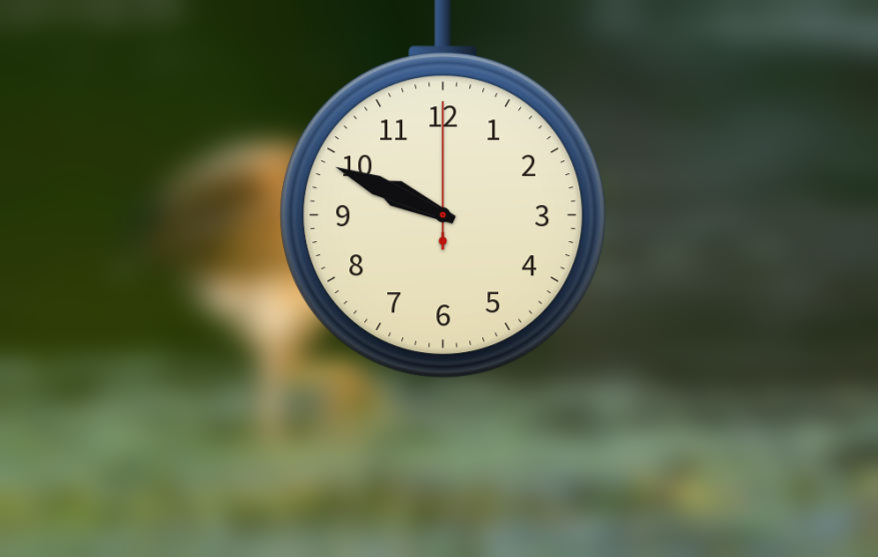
9:49:00
